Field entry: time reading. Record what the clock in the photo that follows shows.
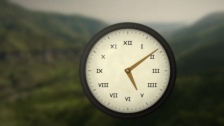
5:09
